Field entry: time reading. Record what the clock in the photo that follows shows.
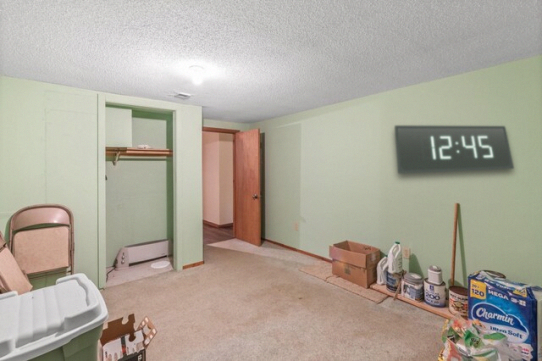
12:45
